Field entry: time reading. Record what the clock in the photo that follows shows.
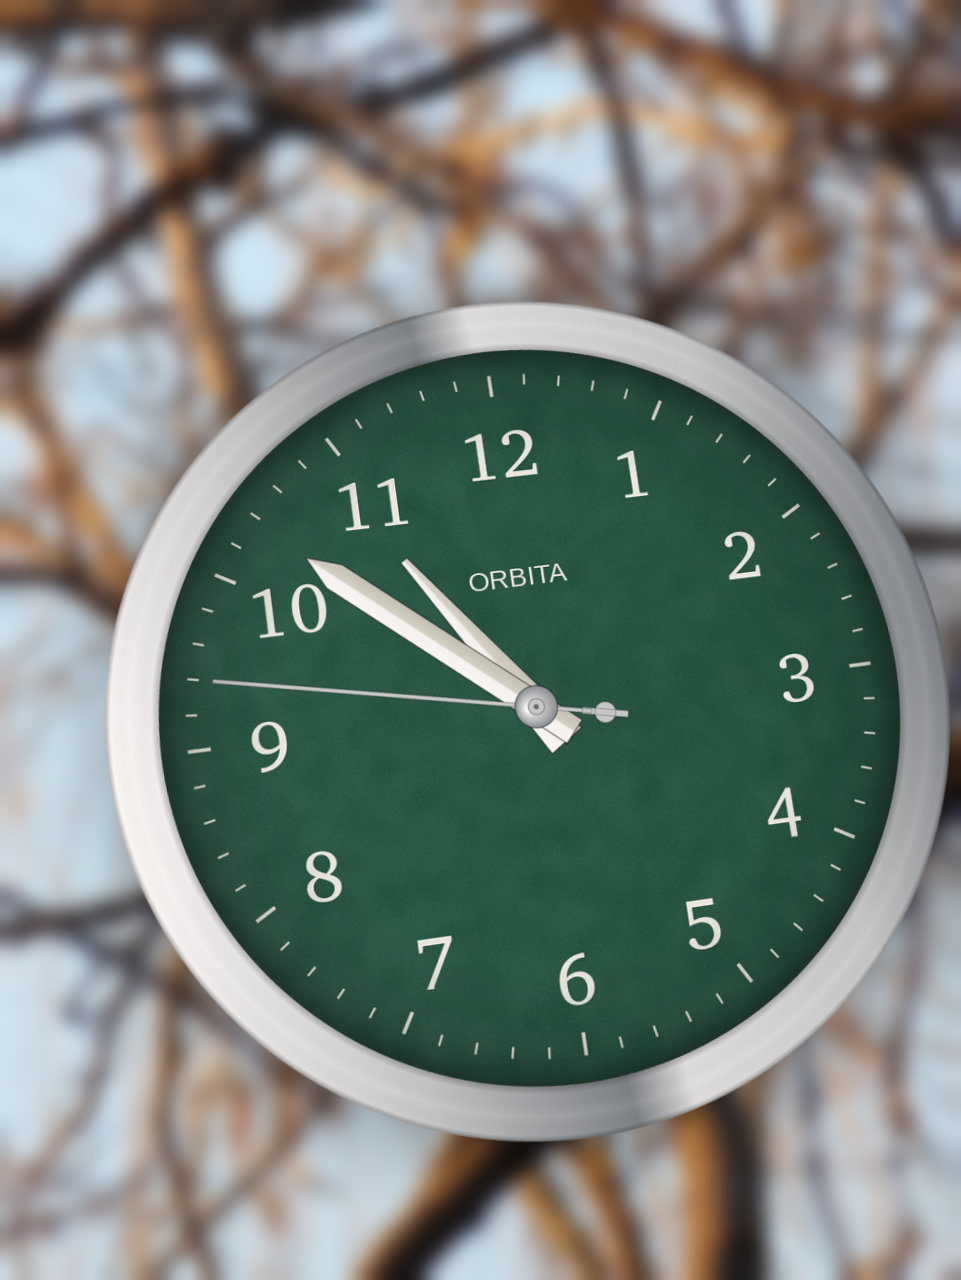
10:51:47
